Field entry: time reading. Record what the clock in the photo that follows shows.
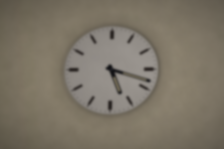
5:18
